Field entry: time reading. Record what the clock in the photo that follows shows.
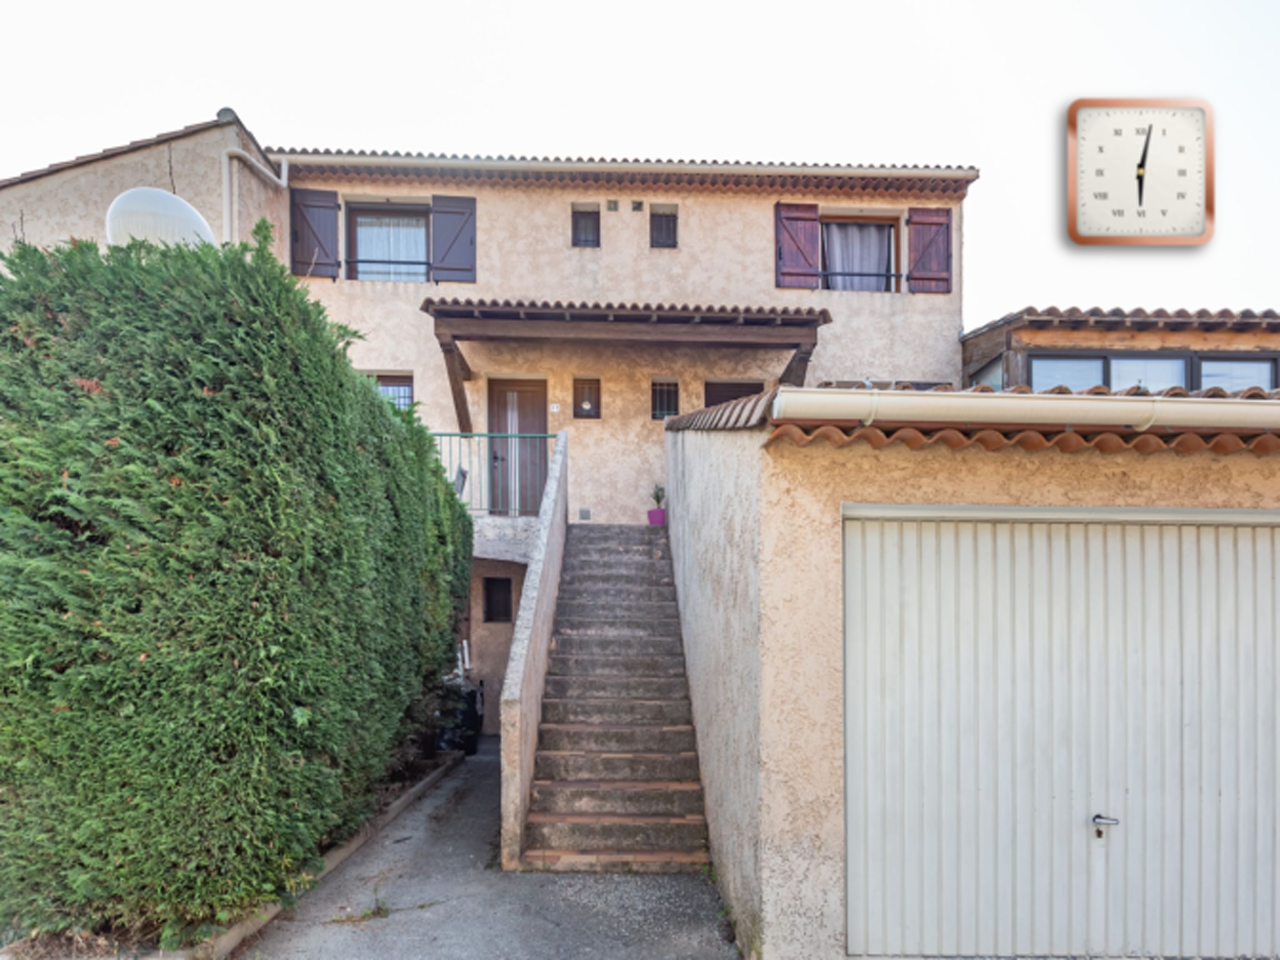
6:02
